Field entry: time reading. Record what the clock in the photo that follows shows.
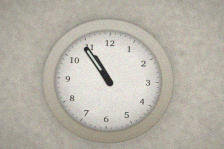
10:54
